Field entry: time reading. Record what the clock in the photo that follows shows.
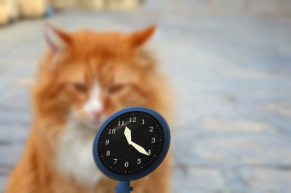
11:21
